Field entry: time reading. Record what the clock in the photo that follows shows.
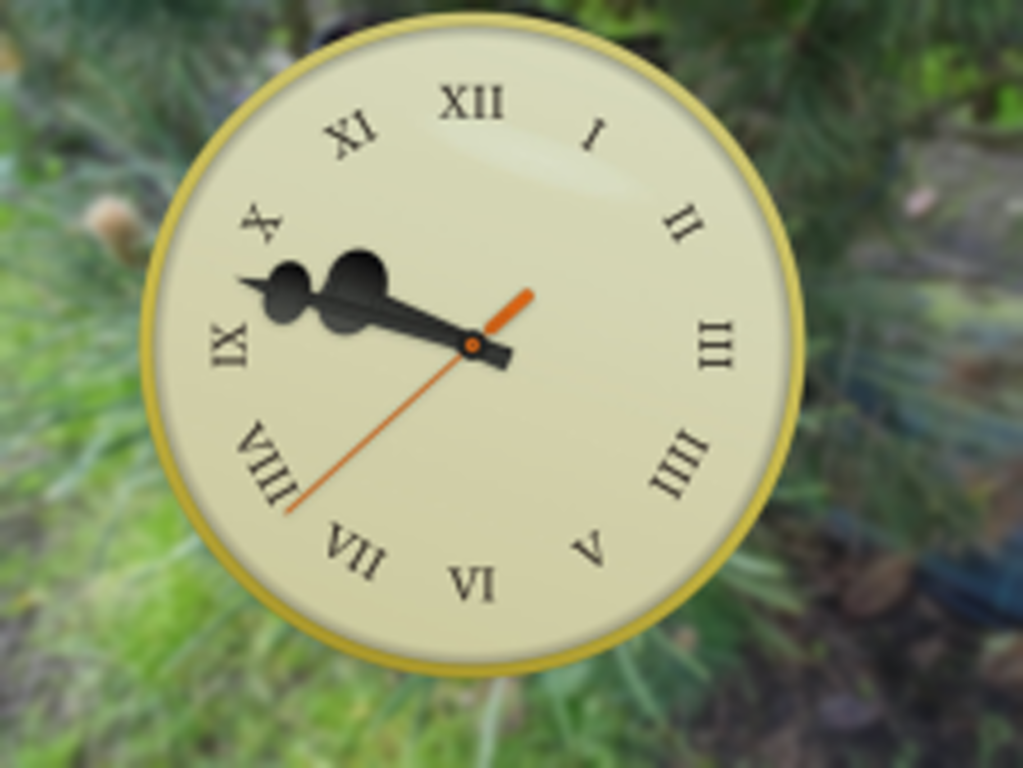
9:47:38
